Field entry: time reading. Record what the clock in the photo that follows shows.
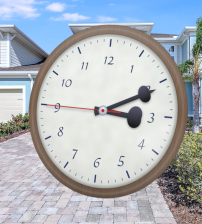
3:10:45
